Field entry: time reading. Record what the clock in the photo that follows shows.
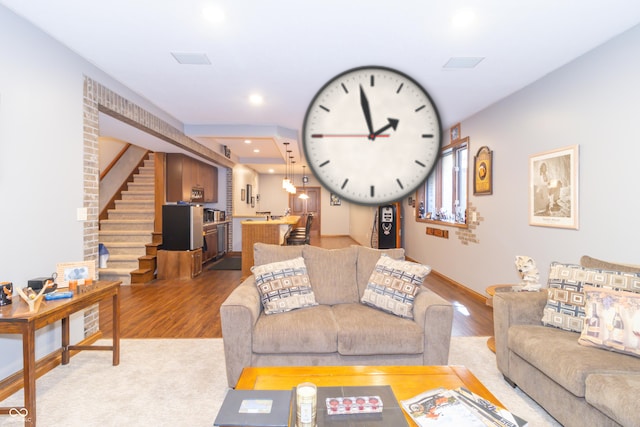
1:57:45
